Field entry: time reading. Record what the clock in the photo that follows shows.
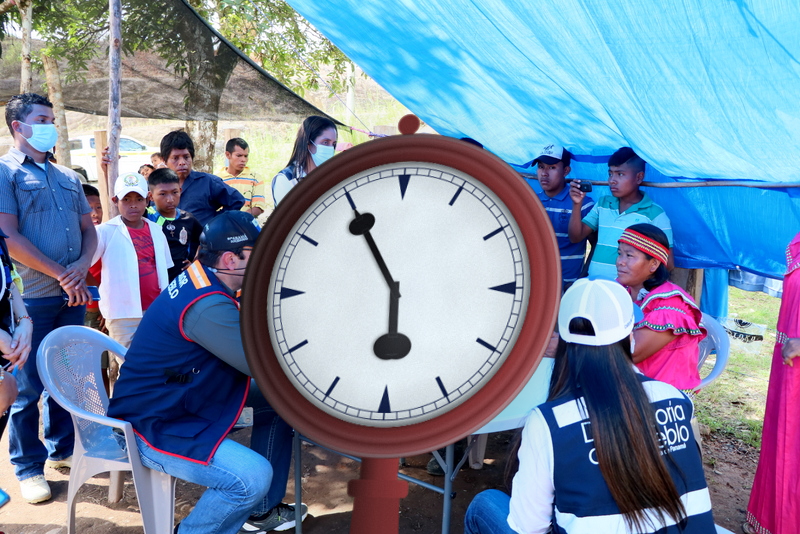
5:55
